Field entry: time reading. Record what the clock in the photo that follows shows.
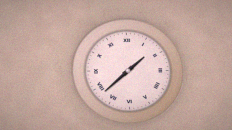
1:38
